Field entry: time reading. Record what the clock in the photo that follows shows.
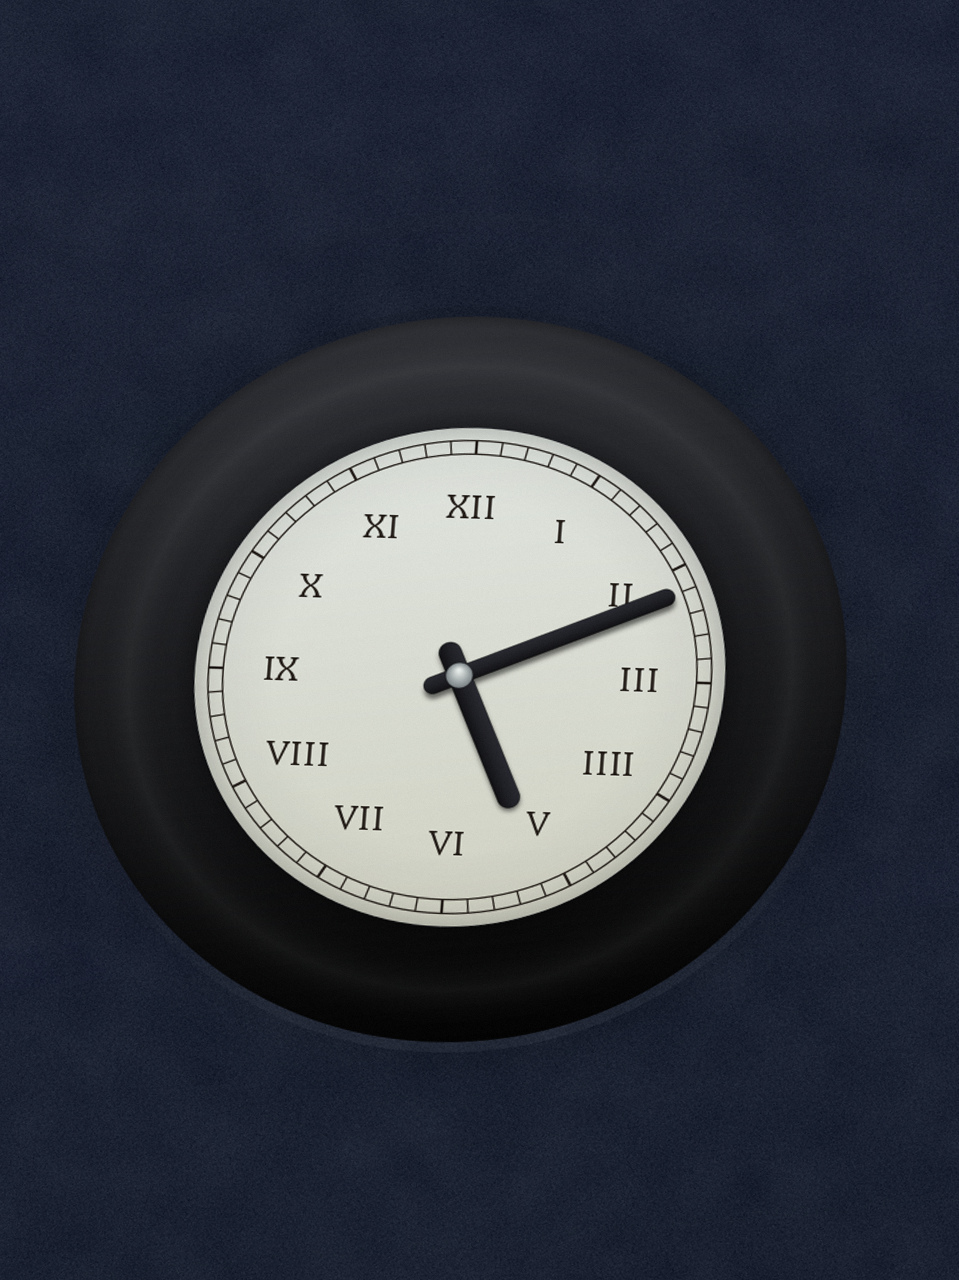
5:11
